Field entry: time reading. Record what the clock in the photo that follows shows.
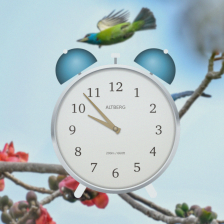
9:53
